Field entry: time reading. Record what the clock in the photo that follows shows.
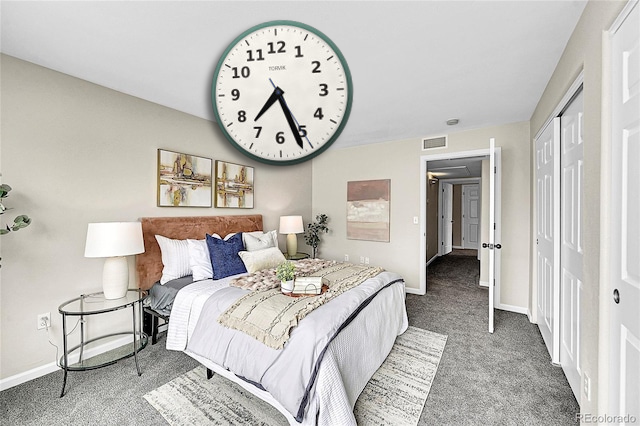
7:26:25
